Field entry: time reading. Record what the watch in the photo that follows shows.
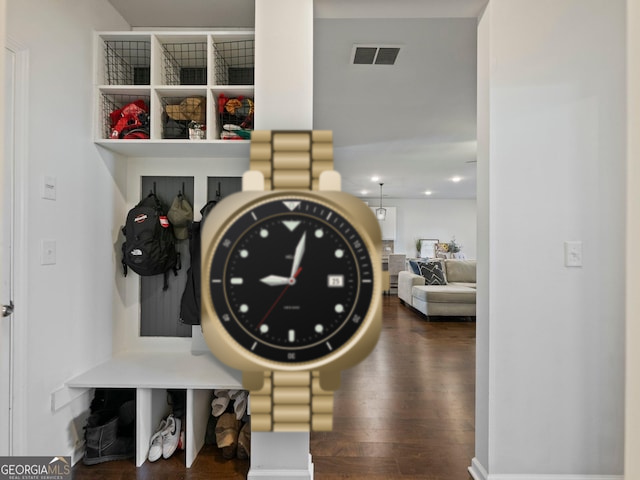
9:02:36
